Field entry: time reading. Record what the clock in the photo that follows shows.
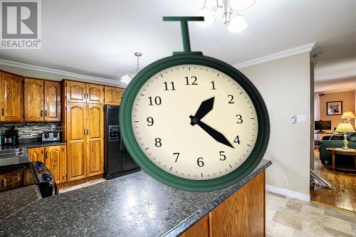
1:22
